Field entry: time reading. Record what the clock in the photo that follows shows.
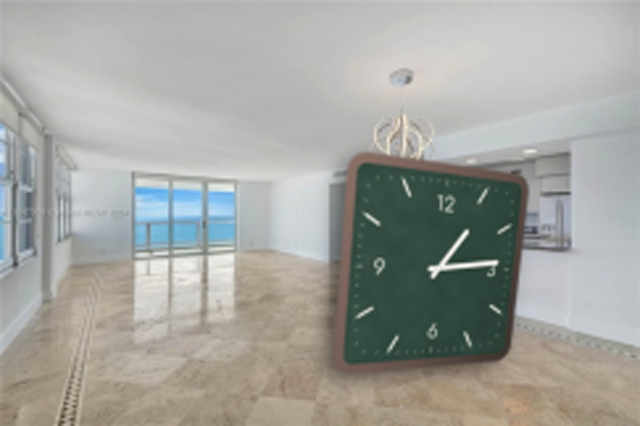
1:14
